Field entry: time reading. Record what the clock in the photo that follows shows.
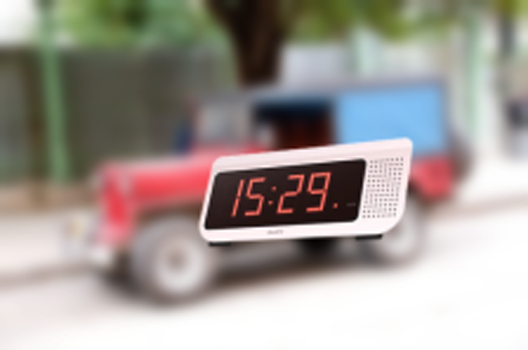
15:29
